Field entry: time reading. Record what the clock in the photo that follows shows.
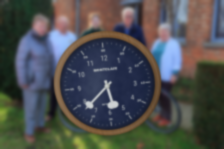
5:38
